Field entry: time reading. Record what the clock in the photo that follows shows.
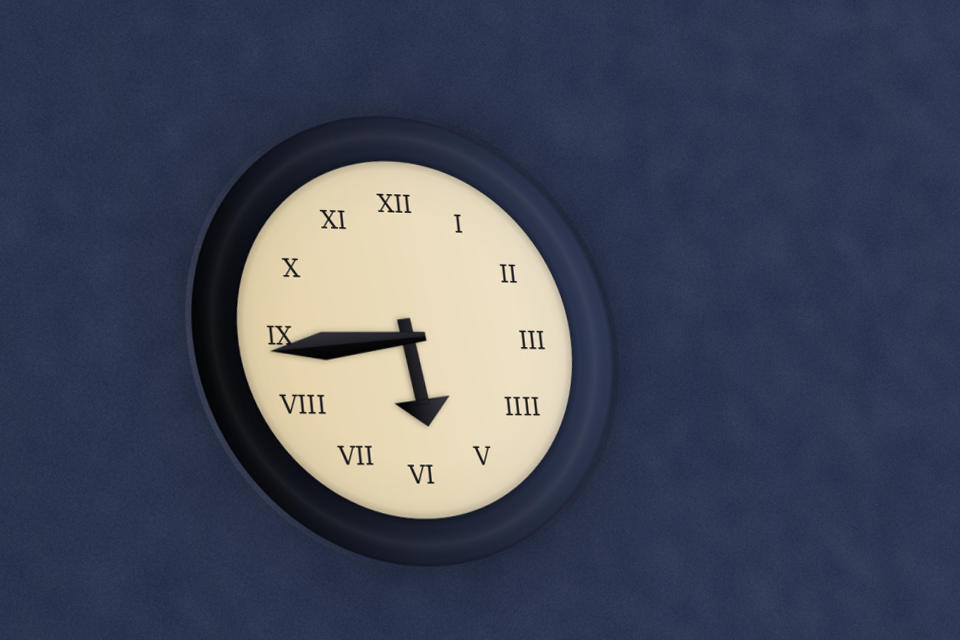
5:44
